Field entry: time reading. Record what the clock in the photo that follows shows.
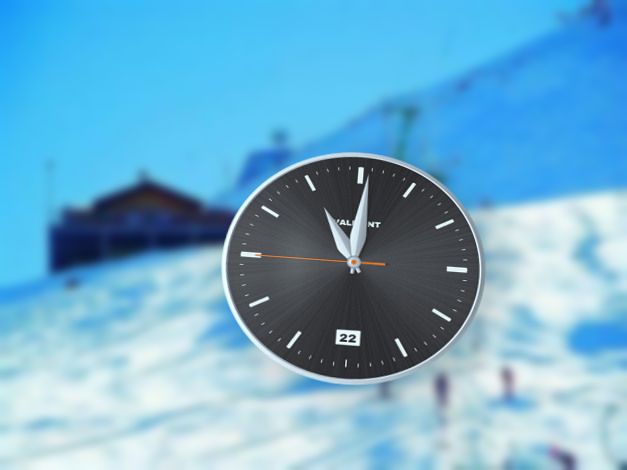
11:00:45
